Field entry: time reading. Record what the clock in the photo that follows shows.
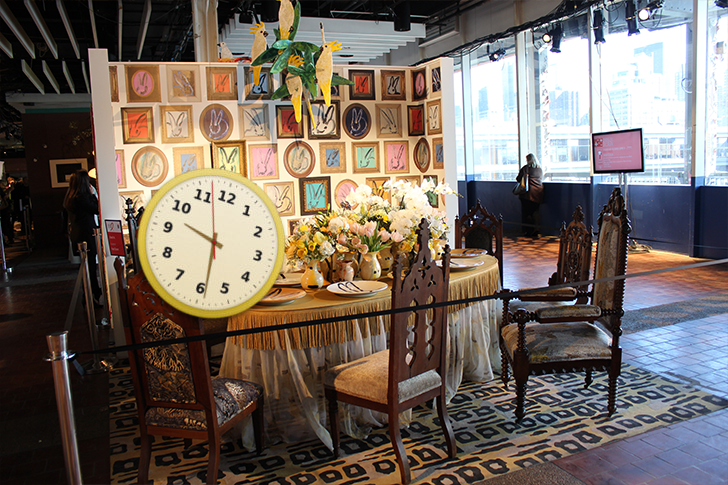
9:28:57
